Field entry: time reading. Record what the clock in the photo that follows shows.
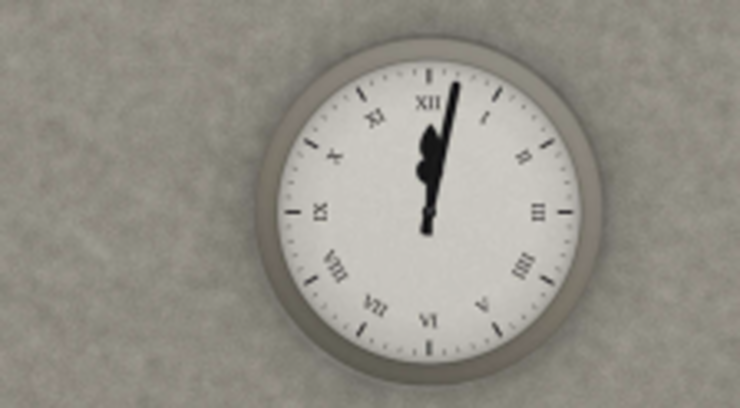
12:02
